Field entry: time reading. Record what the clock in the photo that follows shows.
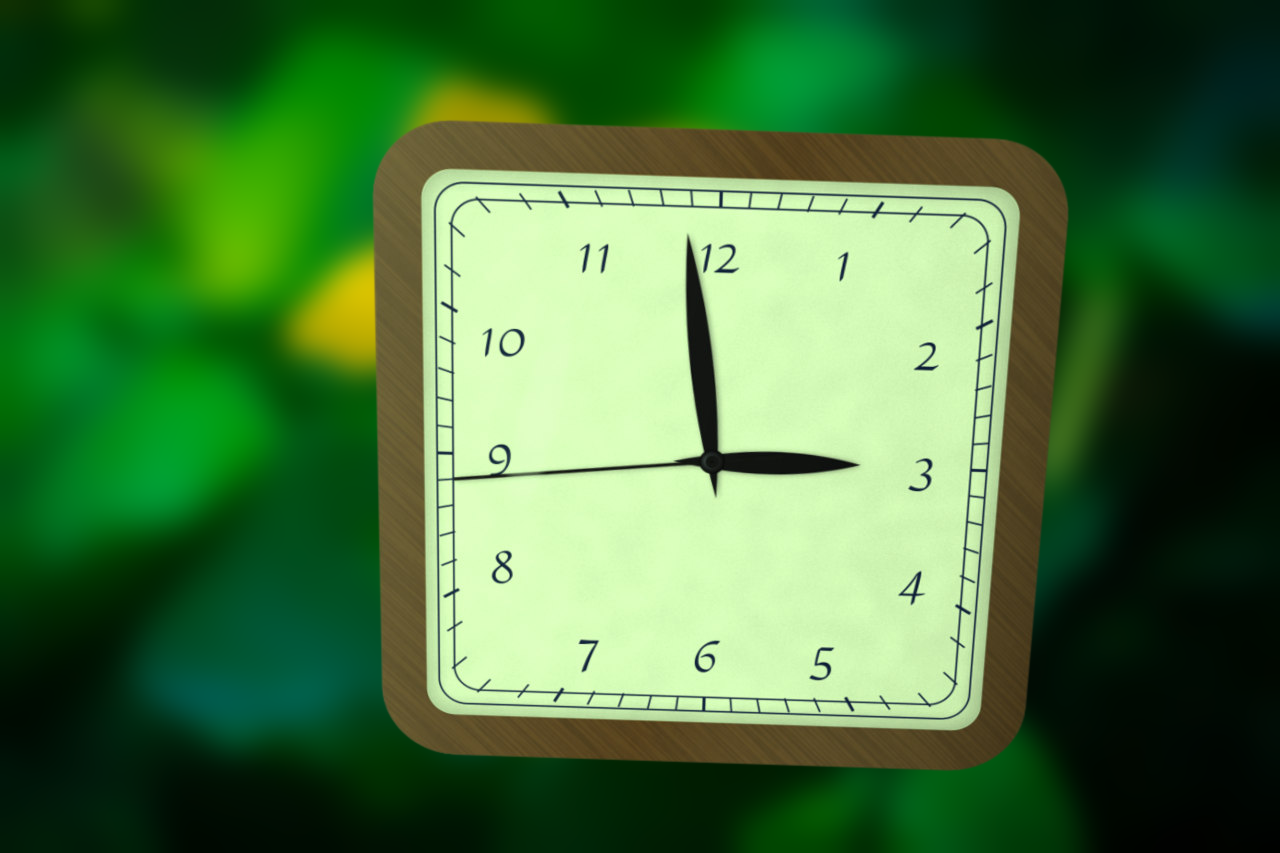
2:58:44
